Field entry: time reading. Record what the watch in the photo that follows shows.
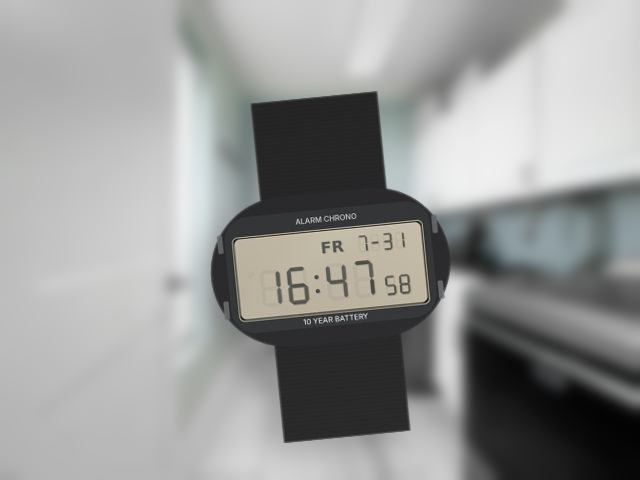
16:47:58
